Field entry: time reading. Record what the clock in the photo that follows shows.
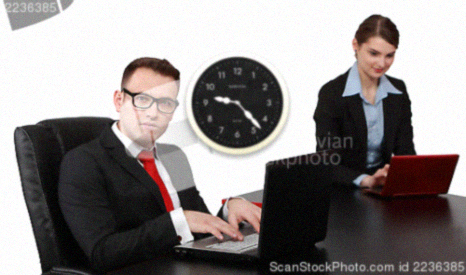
9:23
